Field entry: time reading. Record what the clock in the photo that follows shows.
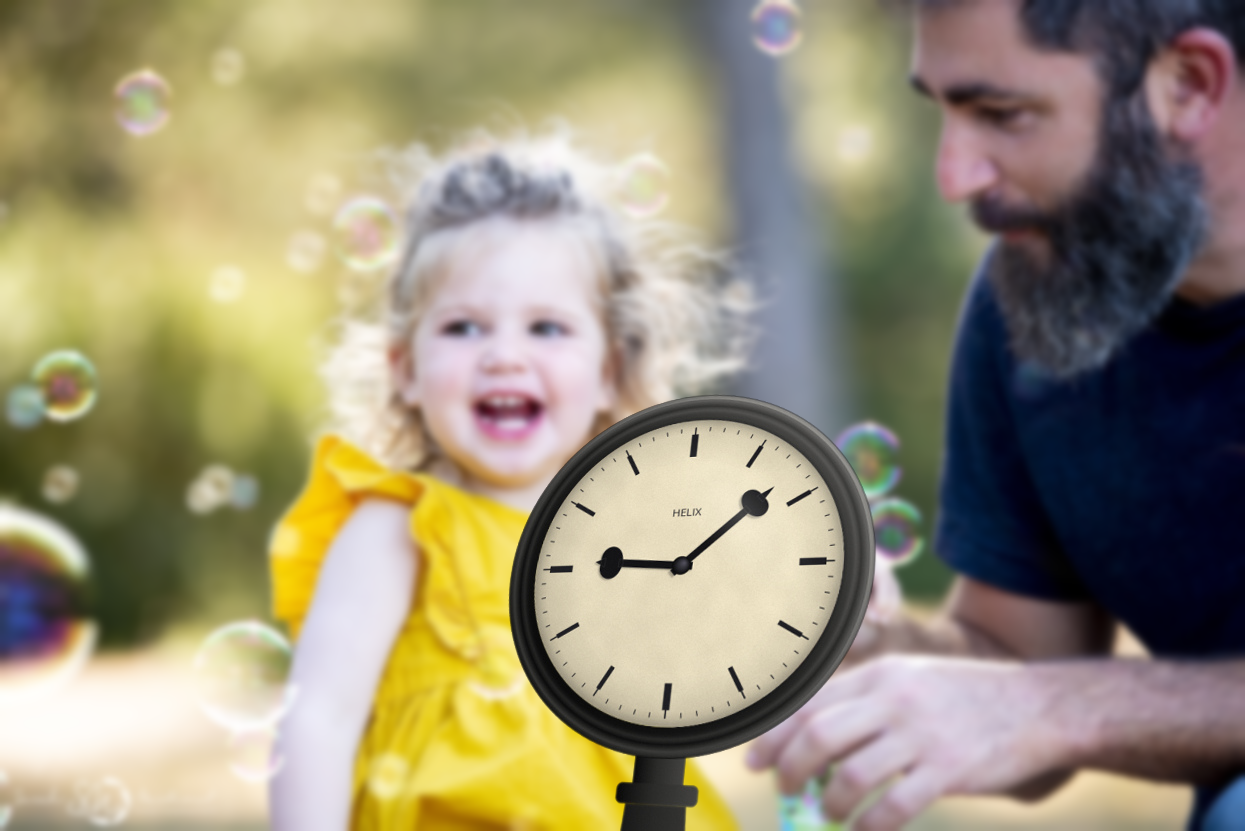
9:08
